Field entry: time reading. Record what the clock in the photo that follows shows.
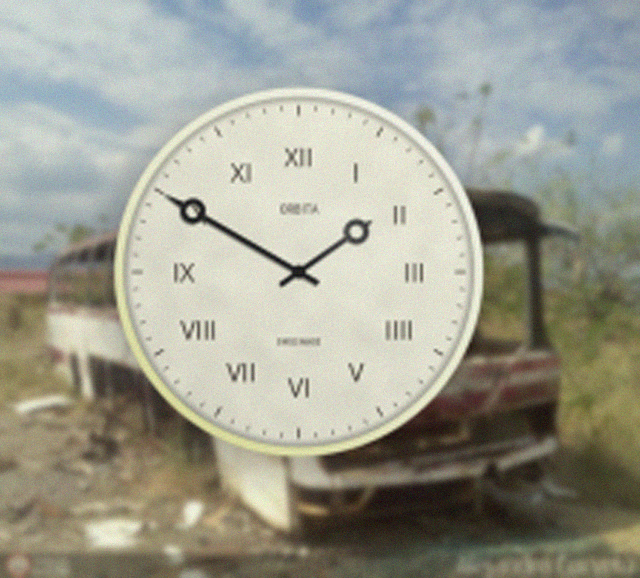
1:50
